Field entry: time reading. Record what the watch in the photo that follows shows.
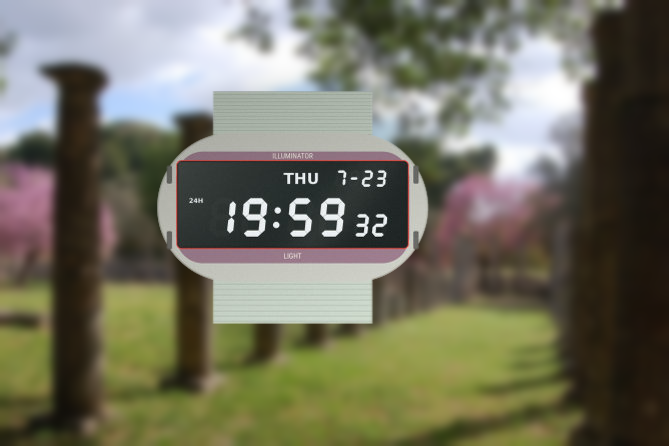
19:59:32
